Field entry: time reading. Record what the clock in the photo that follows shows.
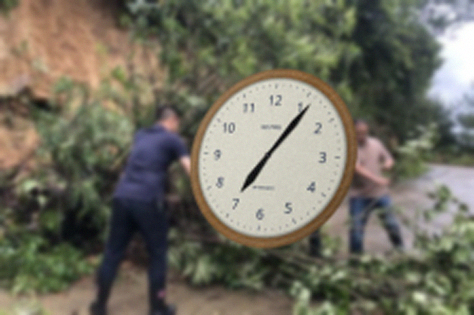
7:06
